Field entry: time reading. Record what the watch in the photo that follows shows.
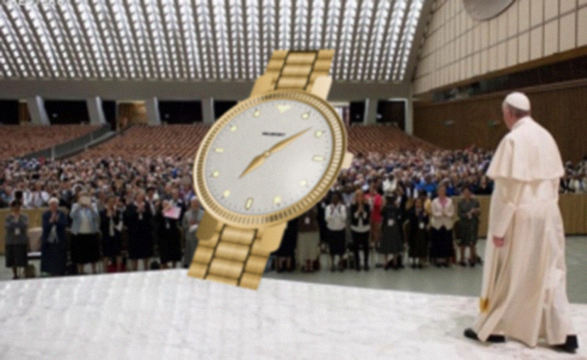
7:08
